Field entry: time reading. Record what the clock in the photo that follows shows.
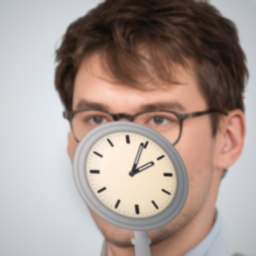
2:04
